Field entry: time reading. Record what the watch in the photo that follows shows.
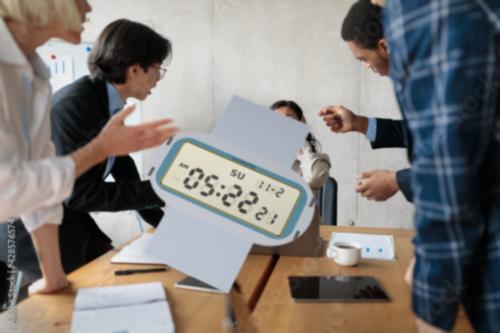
5:22:21
